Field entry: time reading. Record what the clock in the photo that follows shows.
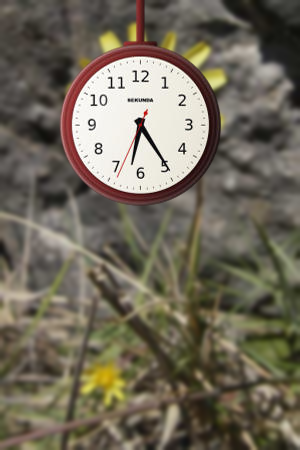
6:24:34
